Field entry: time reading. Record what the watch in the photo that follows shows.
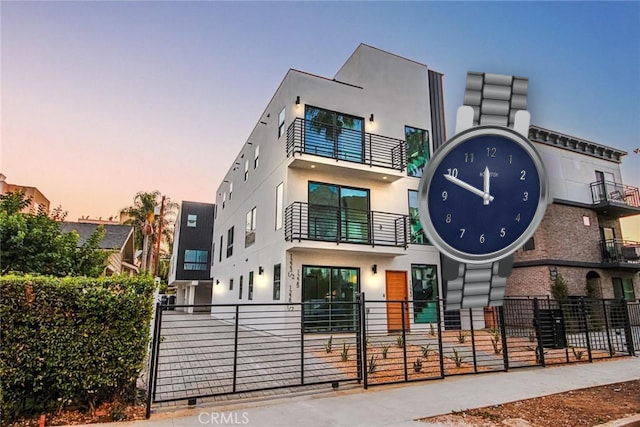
11:49
